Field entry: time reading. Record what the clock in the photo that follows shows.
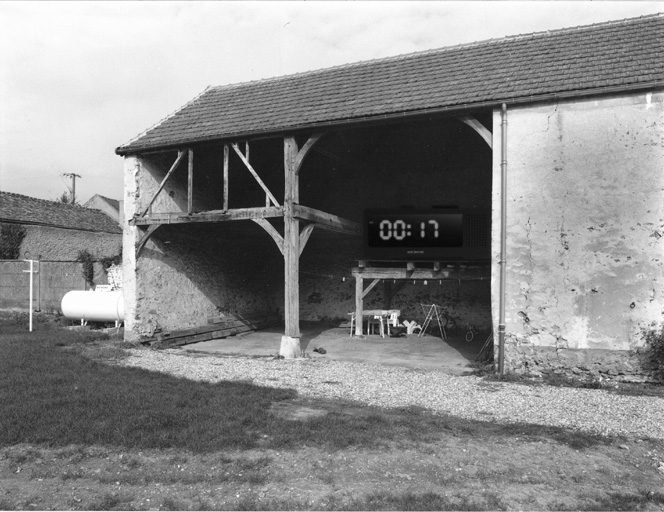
0:17
